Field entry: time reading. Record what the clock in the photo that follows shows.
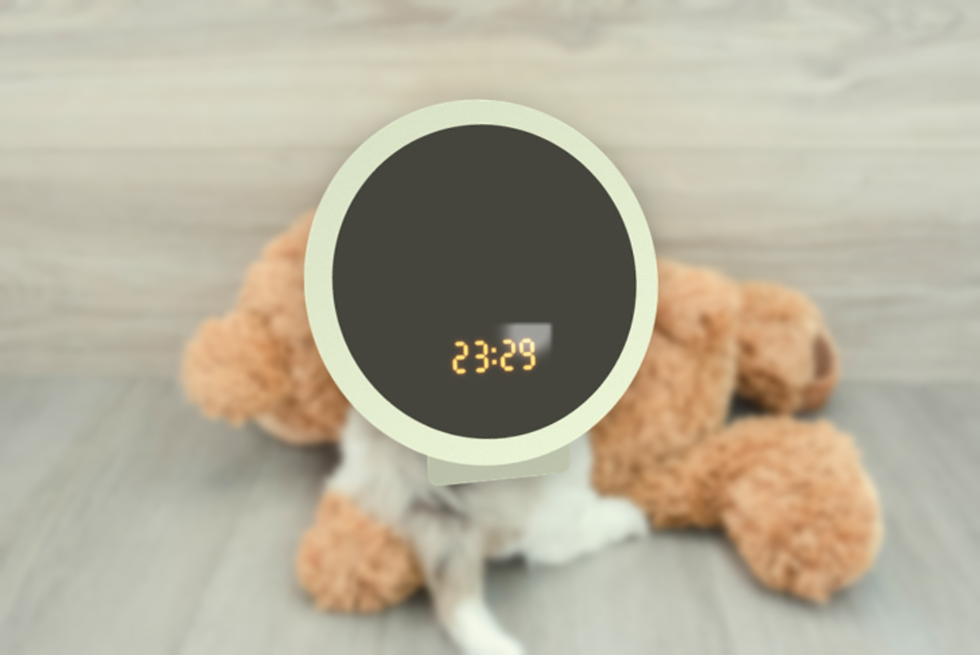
23:29
